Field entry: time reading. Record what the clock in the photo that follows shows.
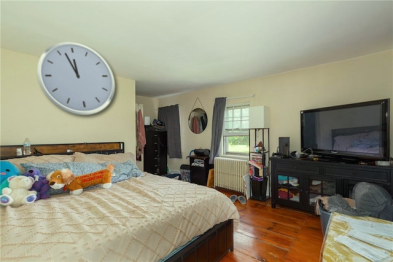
11:57
